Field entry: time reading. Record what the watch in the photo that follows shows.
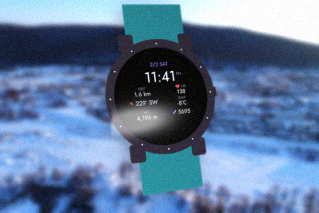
11:41
